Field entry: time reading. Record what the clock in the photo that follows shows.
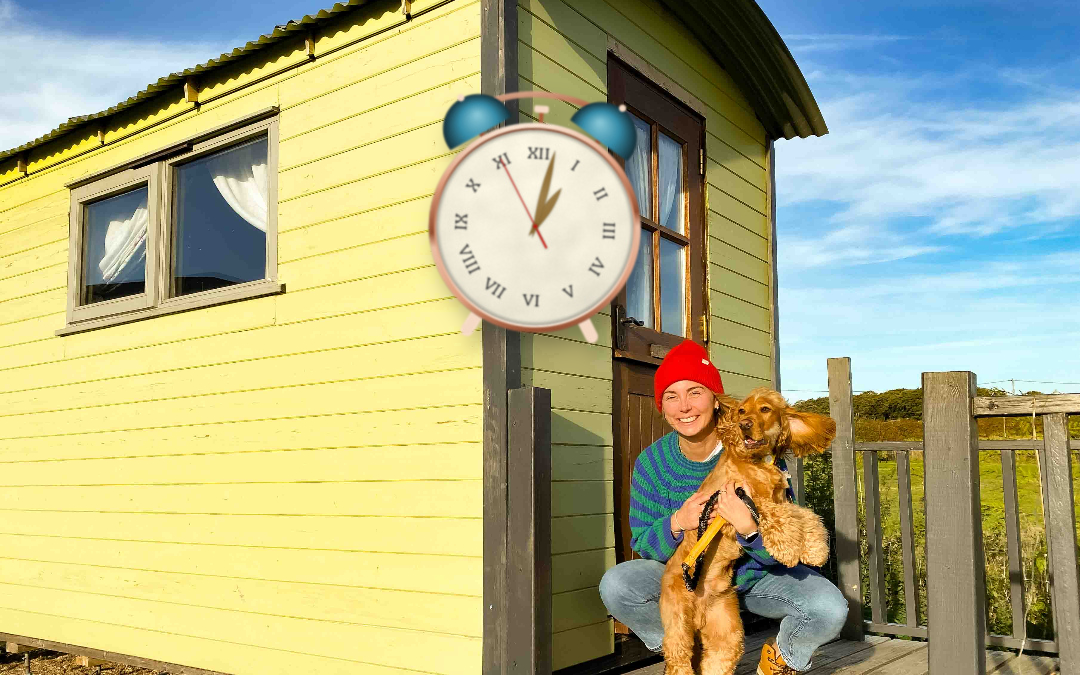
1:01:55
